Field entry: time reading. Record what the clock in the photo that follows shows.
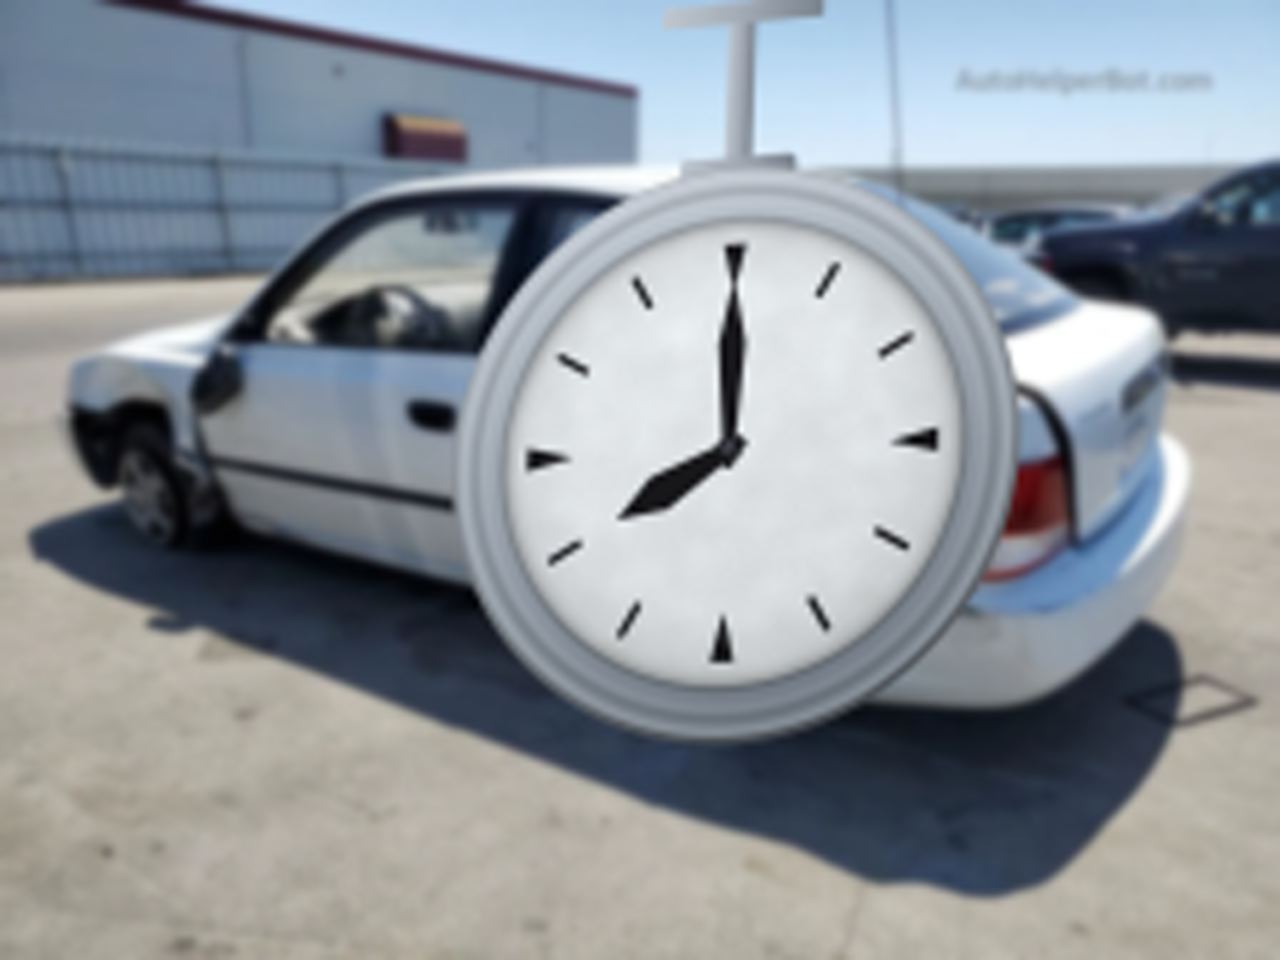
8:00
